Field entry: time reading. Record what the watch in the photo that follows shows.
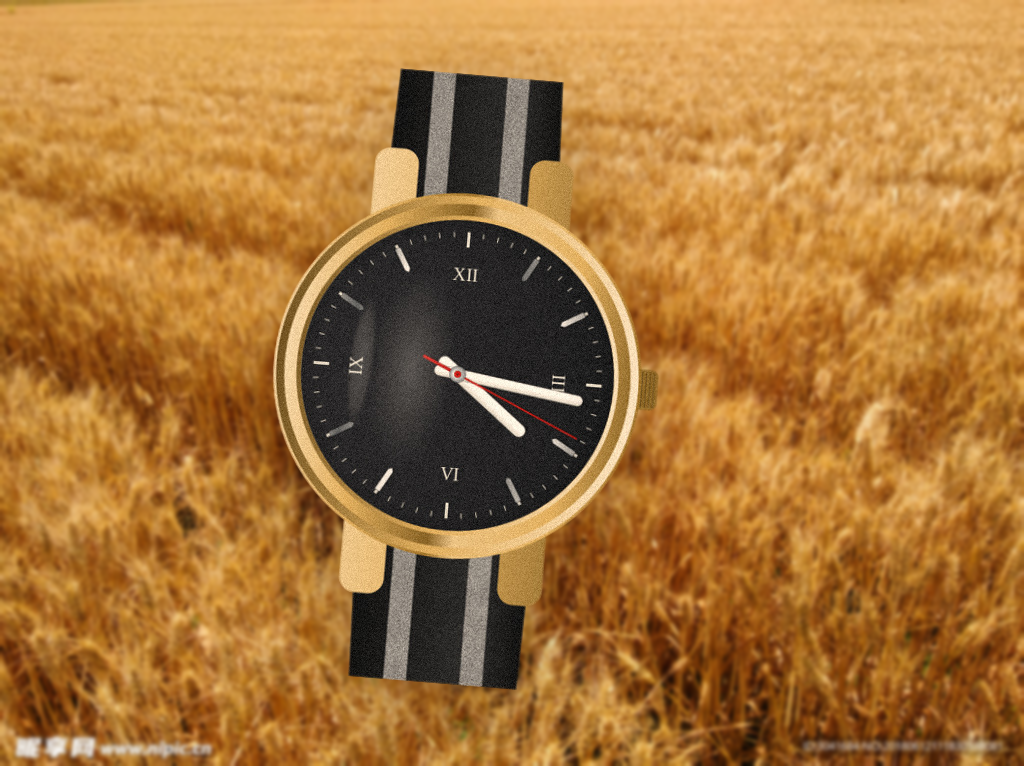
4:16:19
